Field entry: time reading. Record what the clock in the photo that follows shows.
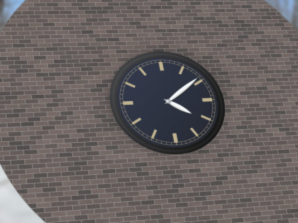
4:09
